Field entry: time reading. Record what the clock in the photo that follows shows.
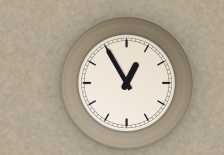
12:55
